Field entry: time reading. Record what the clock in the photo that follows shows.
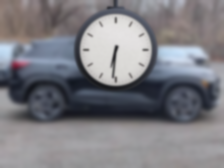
6:31
